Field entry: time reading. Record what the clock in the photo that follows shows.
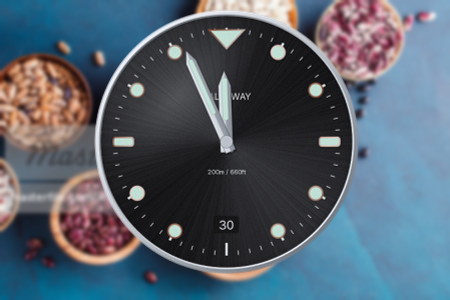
11:56
